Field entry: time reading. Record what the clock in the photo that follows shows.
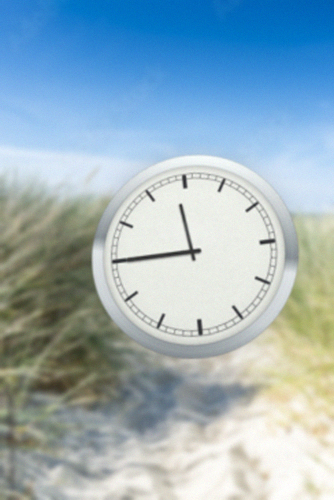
11:45
